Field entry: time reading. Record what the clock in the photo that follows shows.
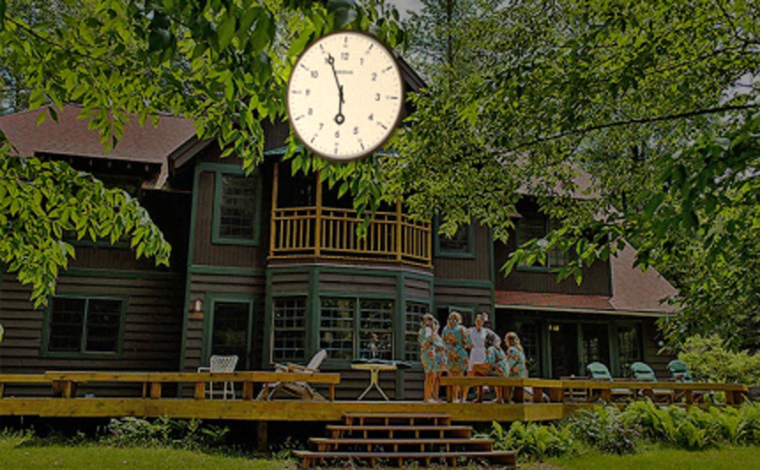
5:56
